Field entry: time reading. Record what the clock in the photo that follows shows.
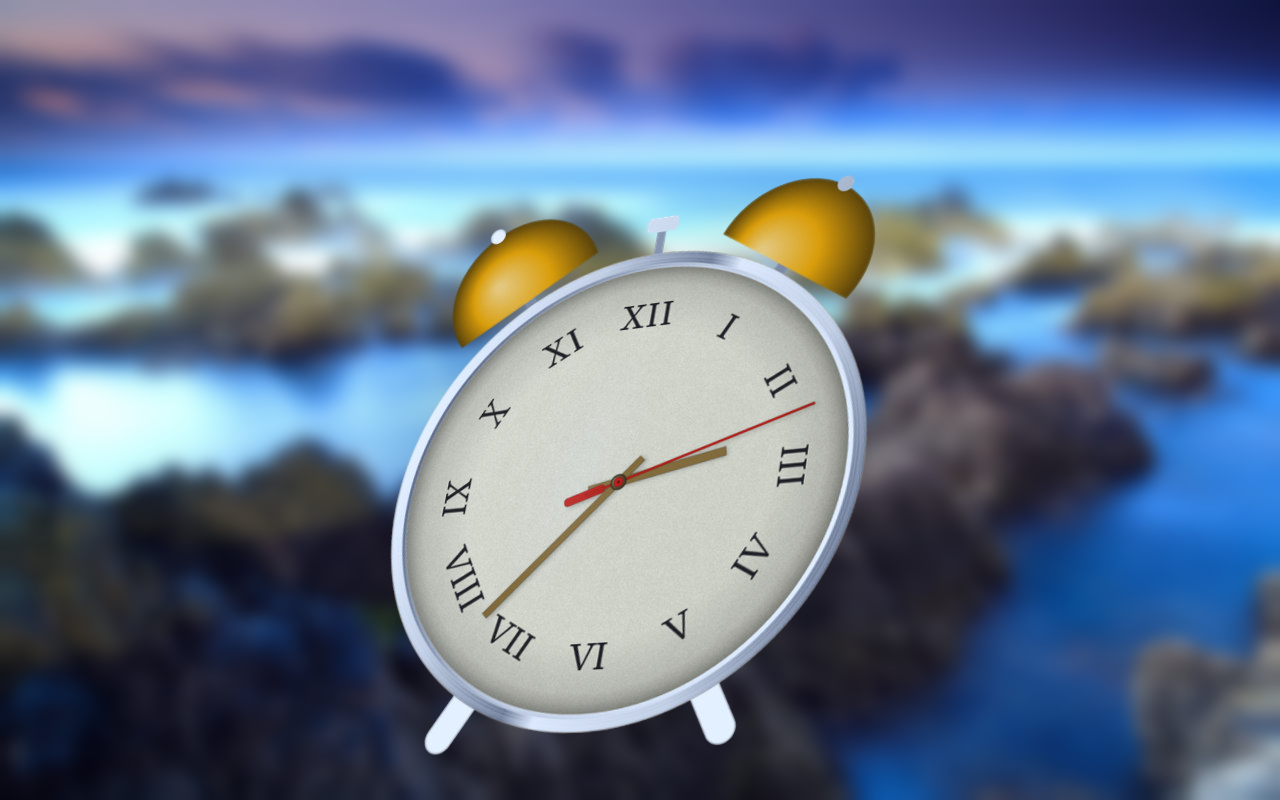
2:37:12
